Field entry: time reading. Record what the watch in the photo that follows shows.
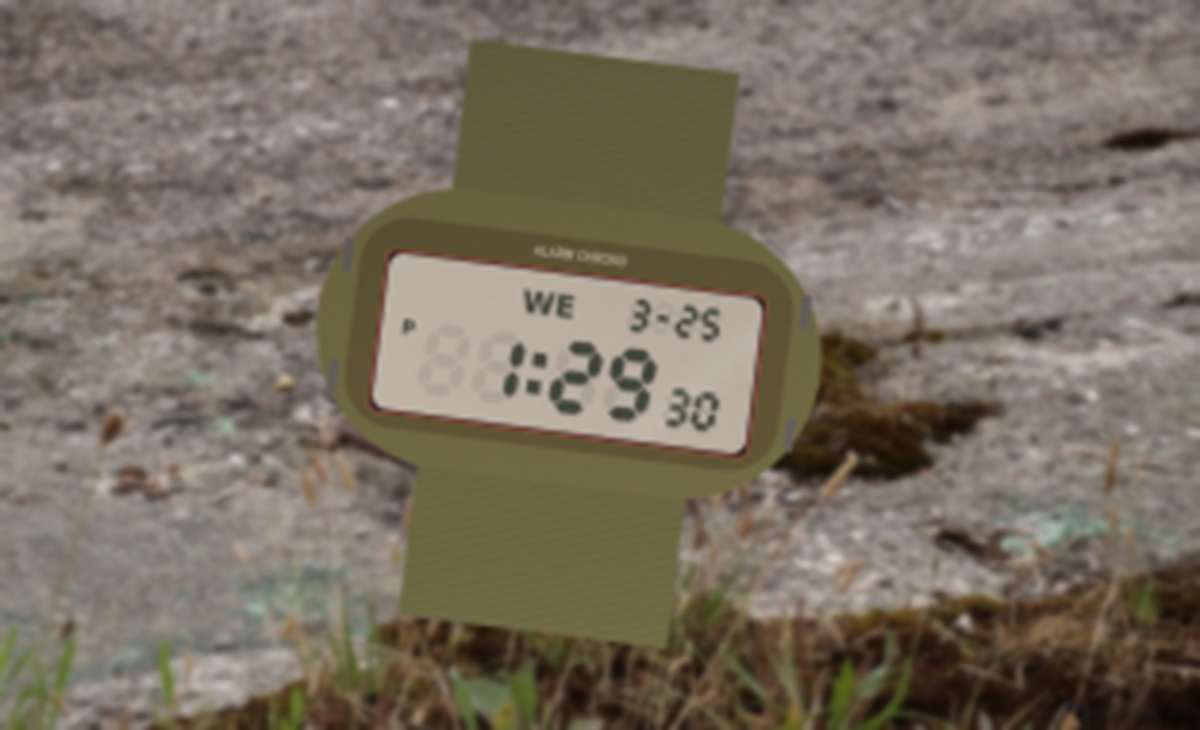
1:29:30
